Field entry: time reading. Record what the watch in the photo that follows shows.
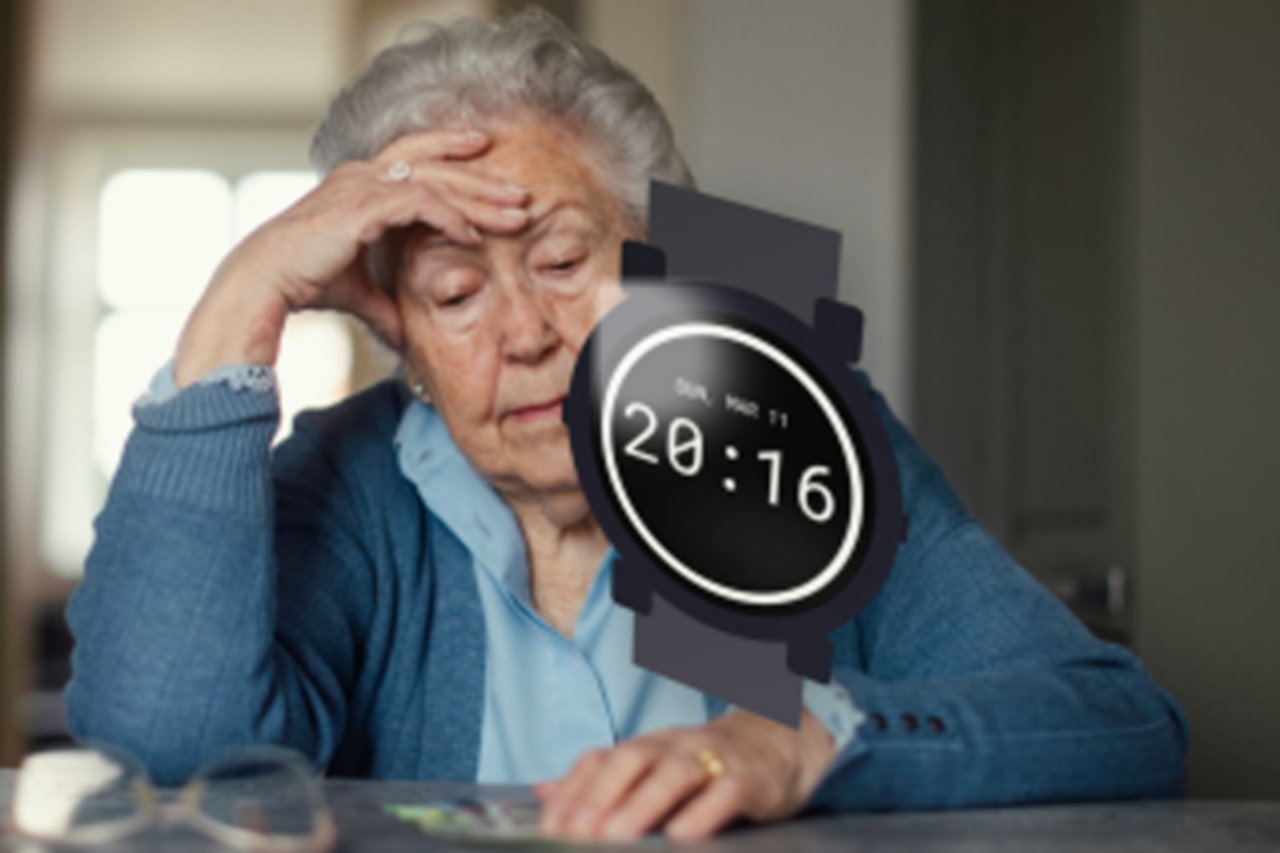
20:16
